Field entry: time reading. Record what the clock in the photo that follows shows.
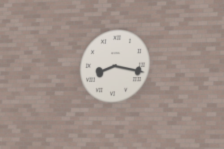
8:17
